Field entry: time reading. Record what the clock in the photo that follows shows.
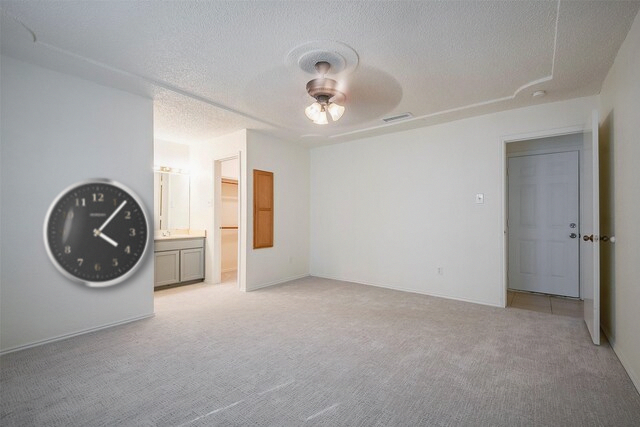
4:07
